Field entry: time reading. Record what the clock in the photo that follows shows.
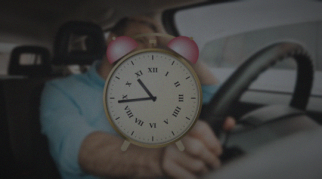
10:44
